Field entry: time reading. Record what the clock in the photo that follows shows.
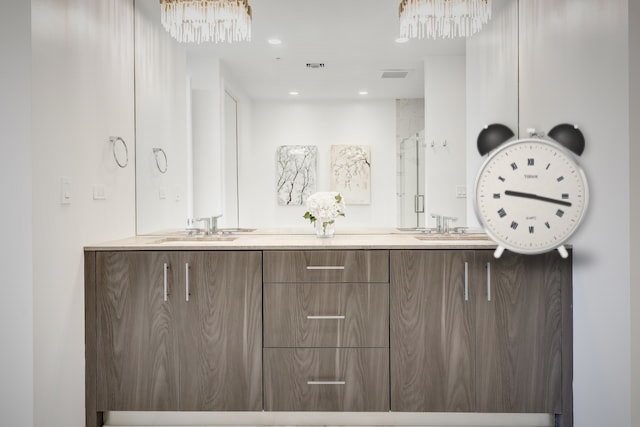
9:17
